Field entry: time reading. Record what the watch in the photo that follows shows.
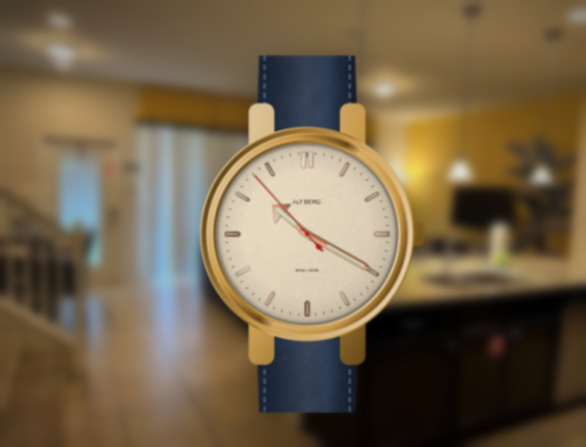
10:19:53
